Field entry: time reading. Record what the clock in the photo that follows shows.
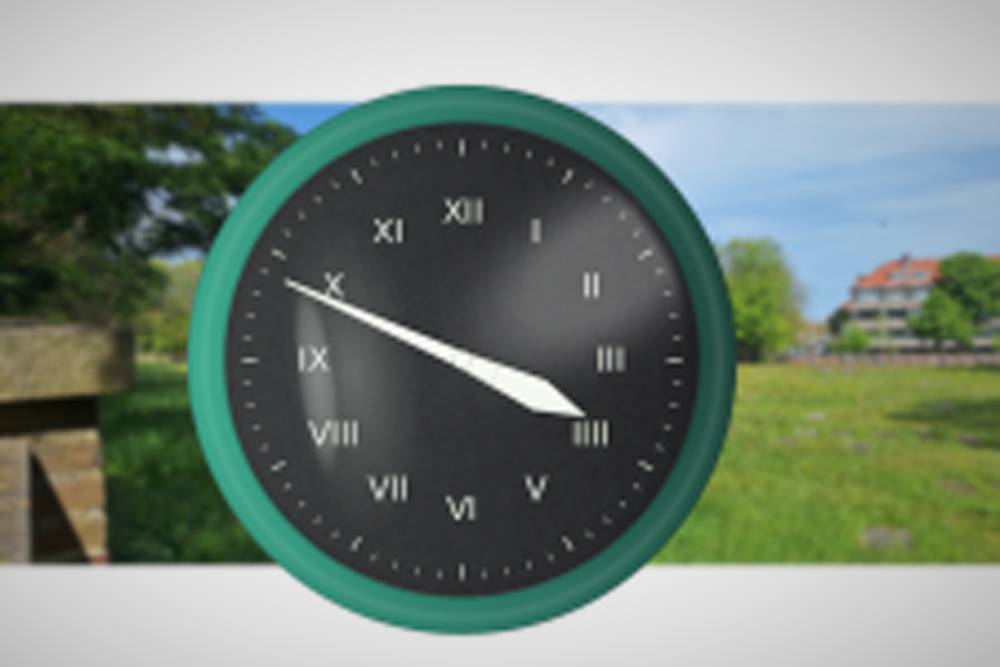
3:49
